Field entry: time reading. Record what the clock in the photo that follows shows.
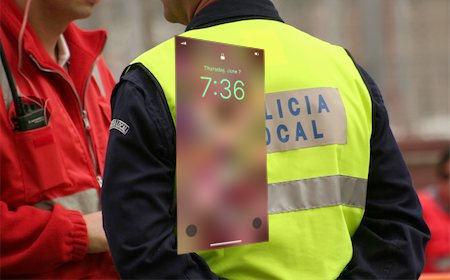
7:36
